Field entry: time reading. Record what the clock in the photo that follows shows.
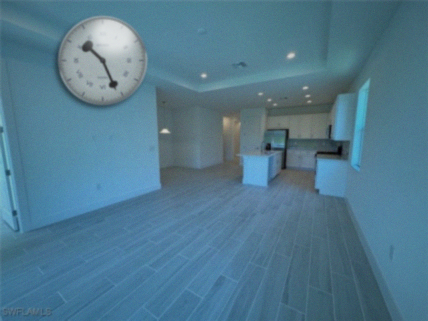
10:26
